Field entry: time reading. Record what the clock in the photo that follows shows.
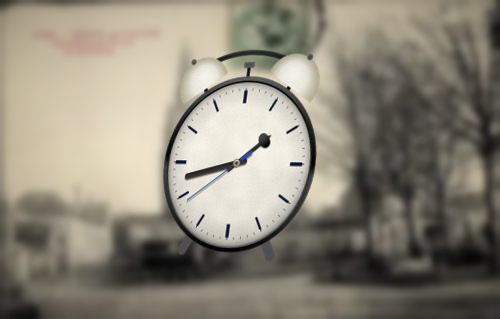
1:42:39
